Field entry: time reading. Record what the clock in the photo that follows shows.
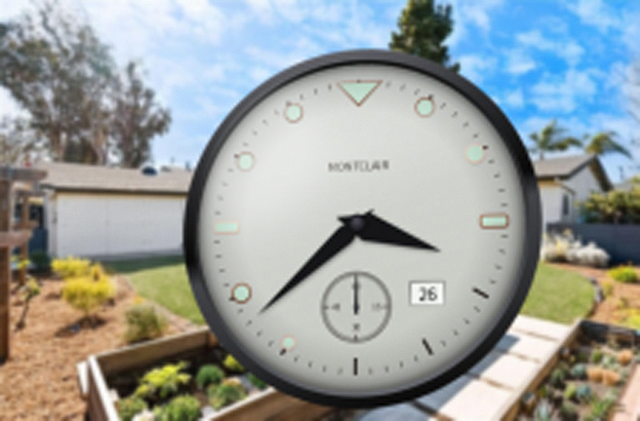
3:38
